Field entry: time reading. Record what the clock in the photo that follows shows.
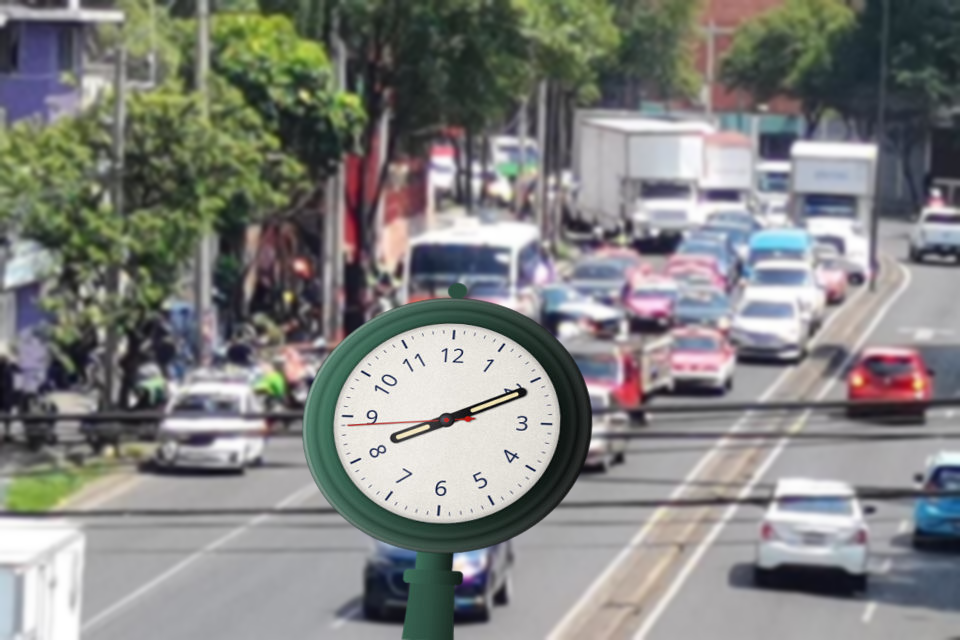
8:10:44
